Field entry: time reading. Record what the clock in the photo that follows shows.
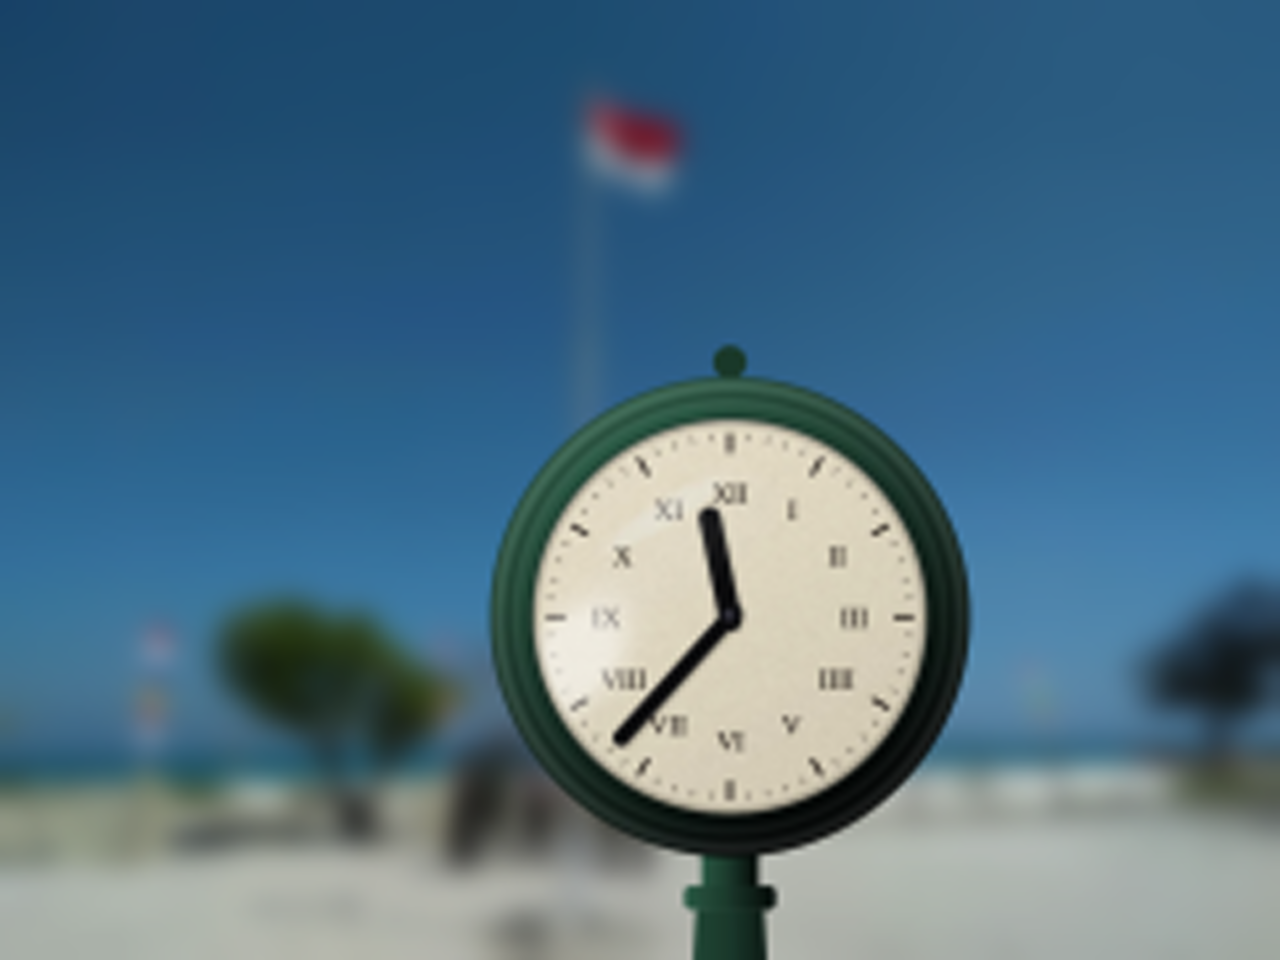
11:37
